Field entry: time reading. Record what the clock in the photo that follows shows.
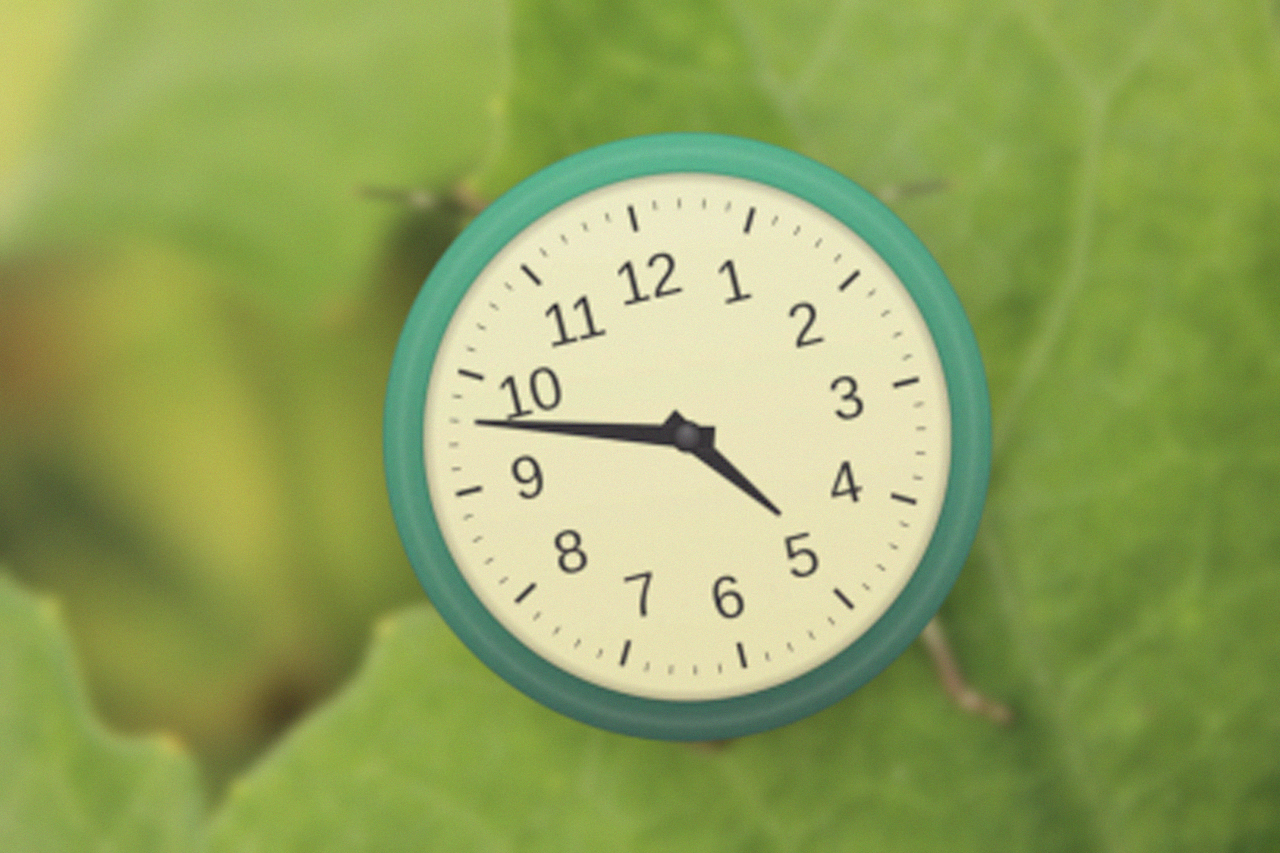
4:48
